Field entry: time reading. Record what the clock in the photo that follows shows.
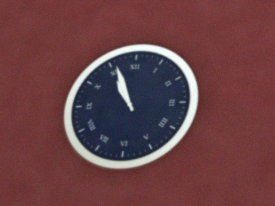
10:56
